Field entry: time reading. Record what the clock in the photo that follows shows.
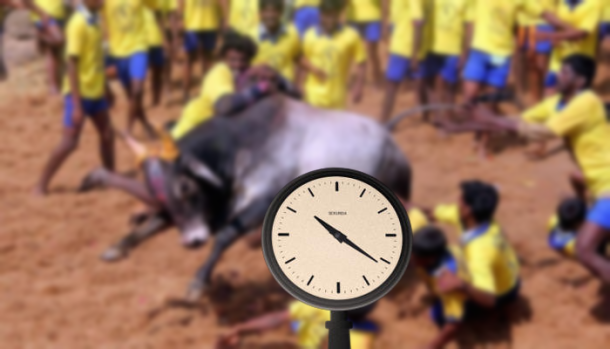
10:21
